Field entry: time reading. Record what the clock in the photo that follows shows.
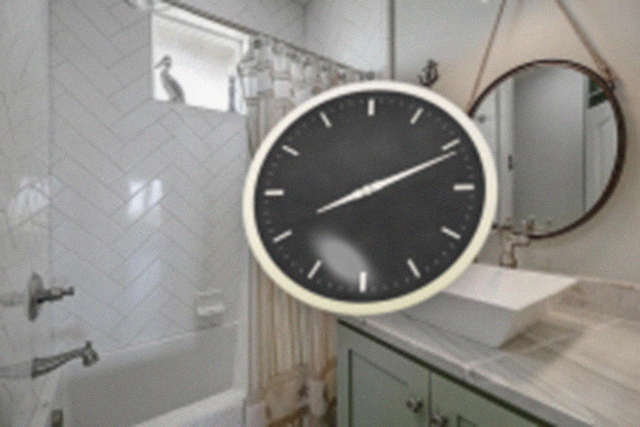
8:11
